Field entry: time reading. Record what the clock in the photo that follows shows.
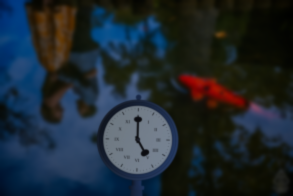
5:00
